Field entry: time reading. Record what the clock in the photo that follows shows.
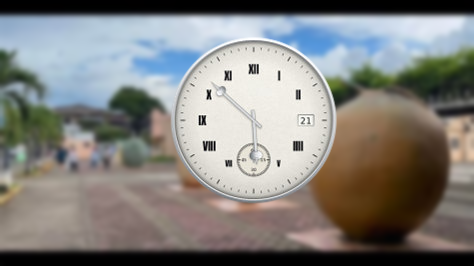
5:52
